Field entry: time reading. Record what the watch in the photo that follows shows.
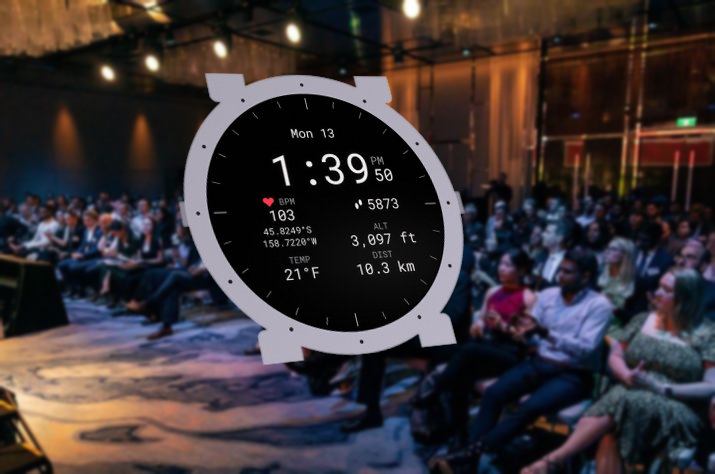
1:39:50
